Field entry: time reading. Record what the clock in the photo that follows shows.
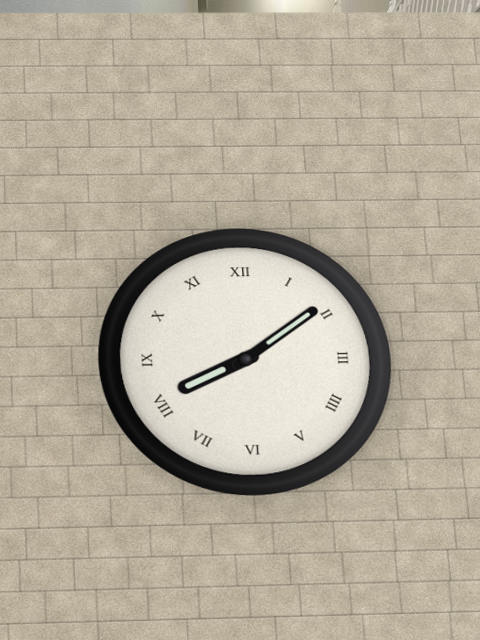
8:09
